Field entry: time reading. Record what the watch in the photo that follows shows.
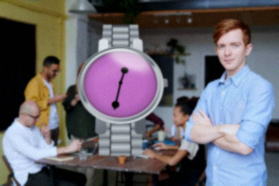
12:32
